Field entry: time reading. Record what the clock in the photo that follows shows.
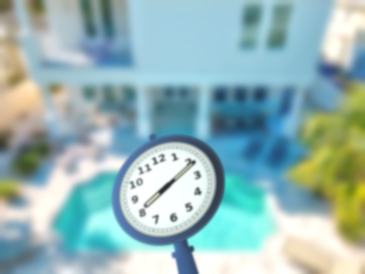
8:11
